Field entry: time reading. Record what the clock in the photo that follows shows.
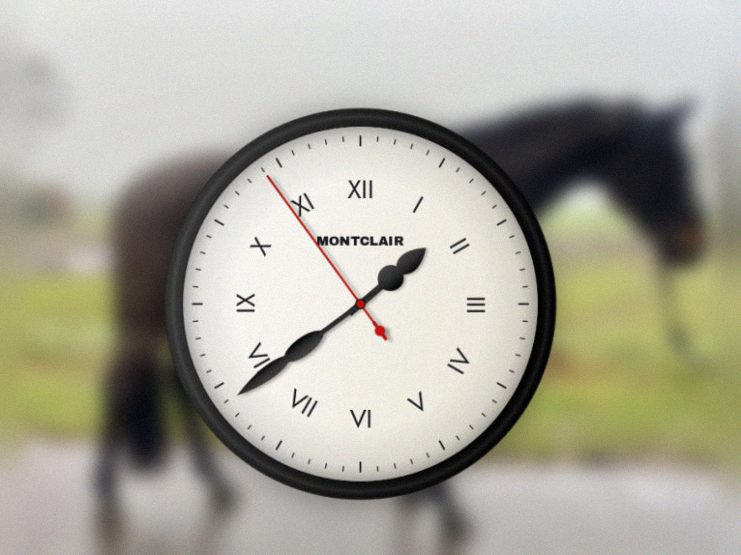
1:38:54
